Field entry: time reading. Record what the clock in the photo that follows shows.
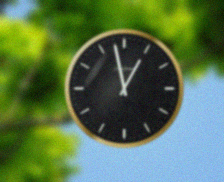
12:58
